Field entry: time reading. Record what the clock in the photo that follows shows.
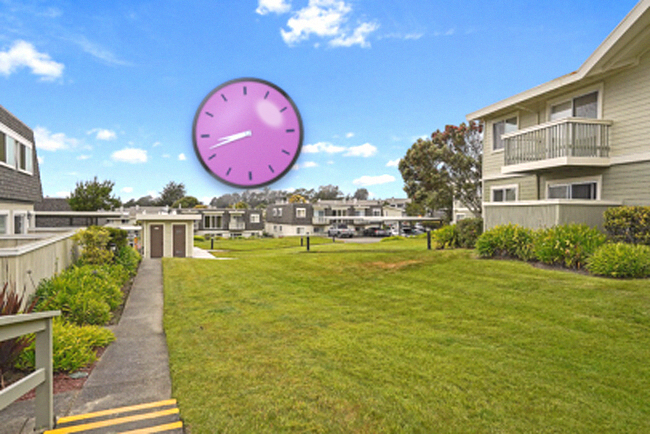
8:42
